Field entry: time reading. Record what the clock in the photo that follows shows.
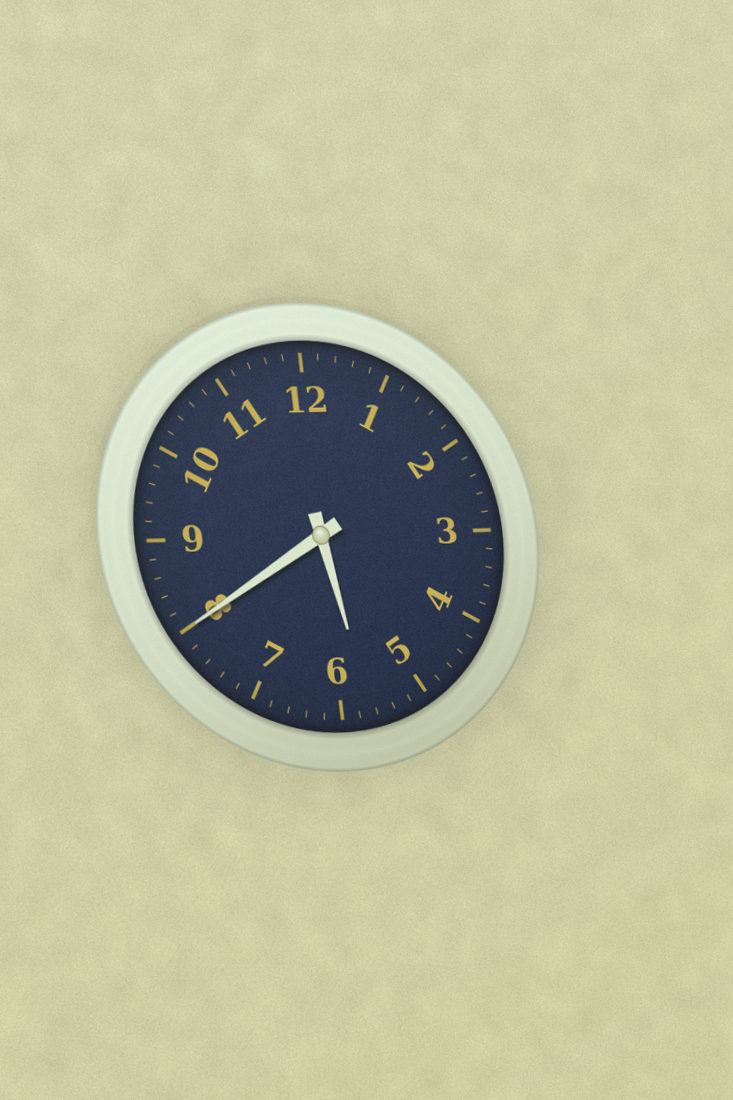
5:40
